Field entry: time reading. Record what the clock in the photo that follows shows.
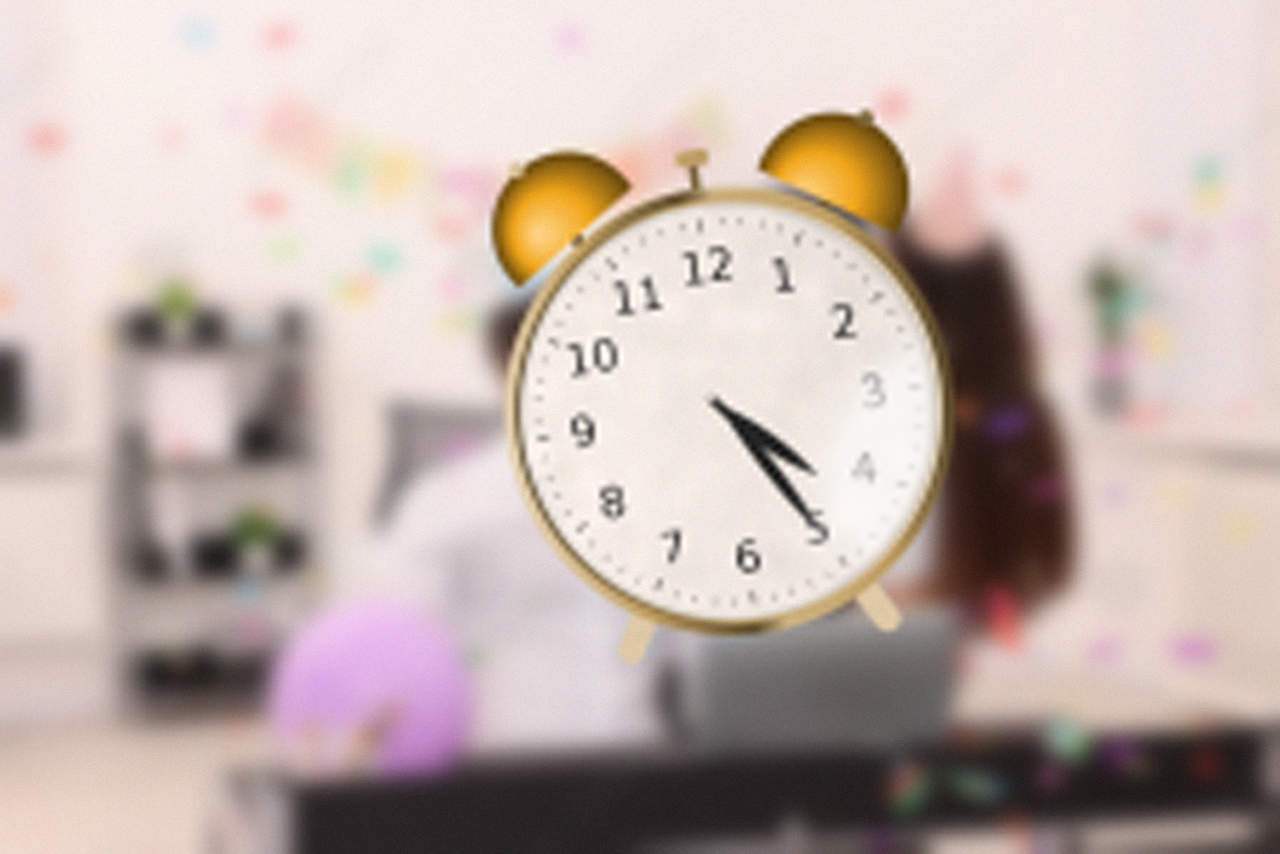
4:25
